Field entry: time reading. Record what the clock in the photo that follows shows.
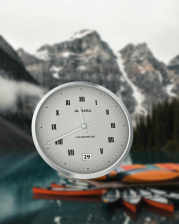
11:41
